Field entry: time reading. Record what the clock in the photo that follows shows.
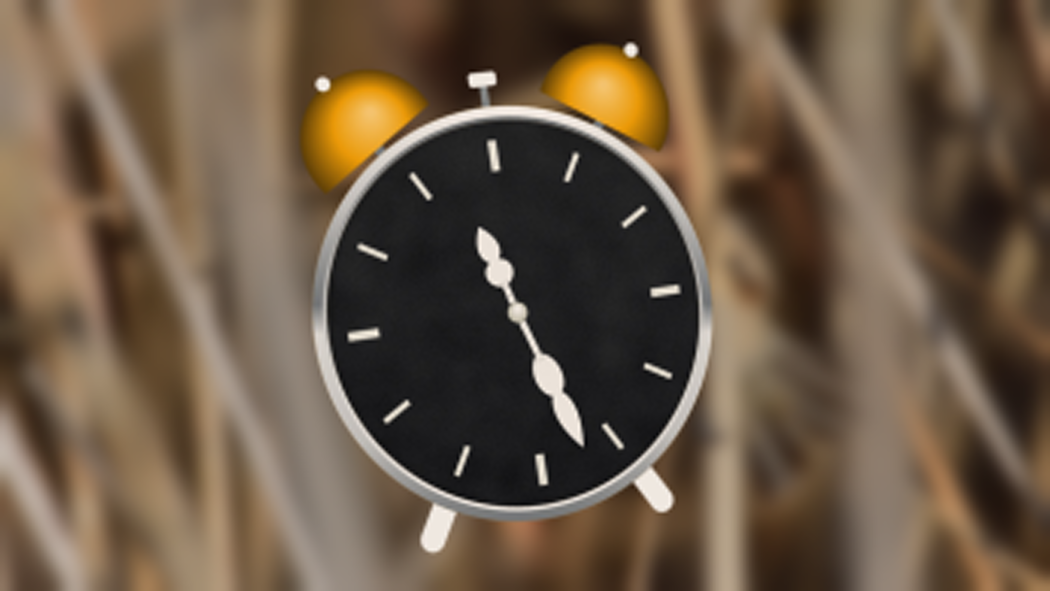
11:27
